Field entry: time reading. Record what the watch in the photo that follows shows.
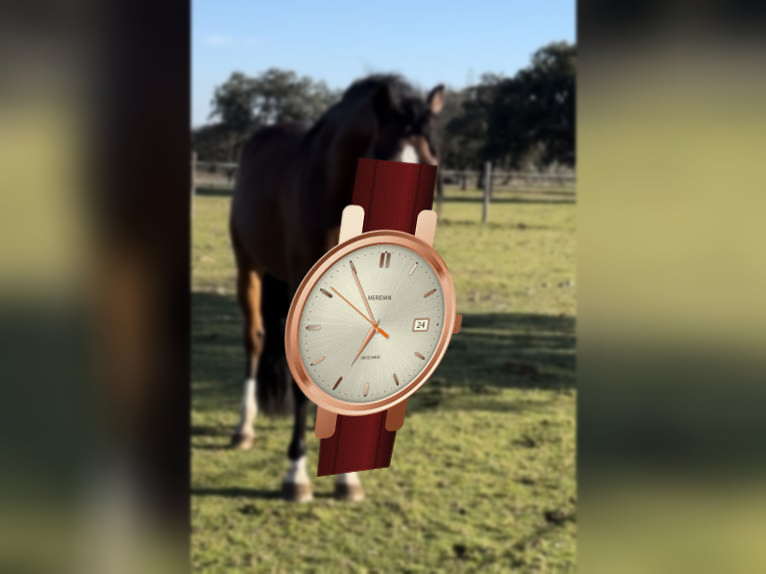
6:54:51
